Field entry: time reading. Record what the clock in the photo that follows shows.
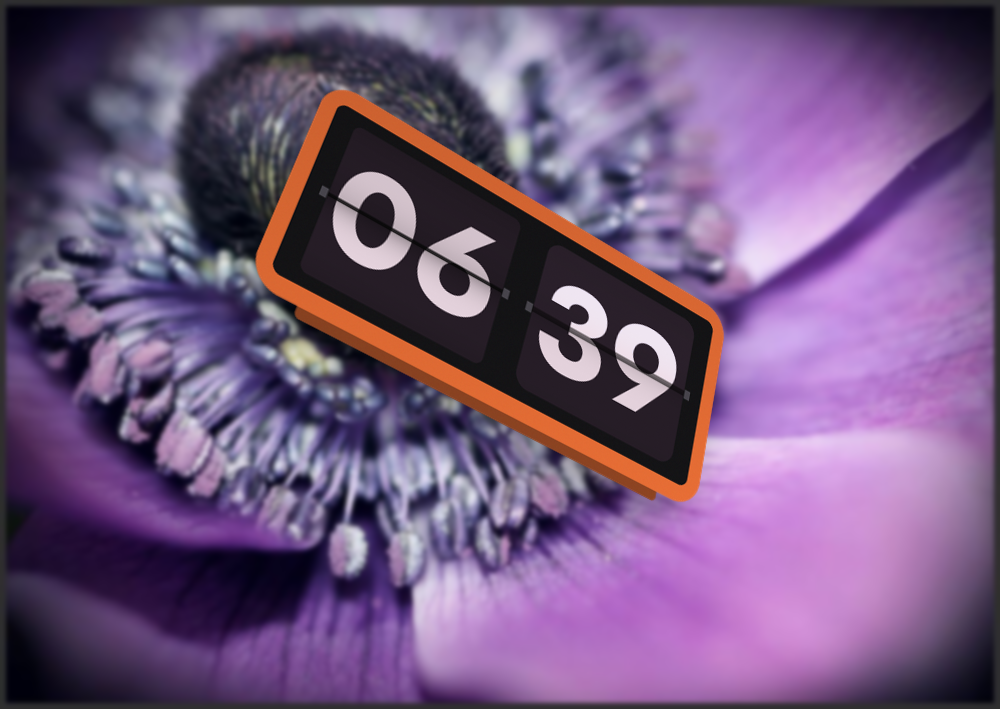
6:39
